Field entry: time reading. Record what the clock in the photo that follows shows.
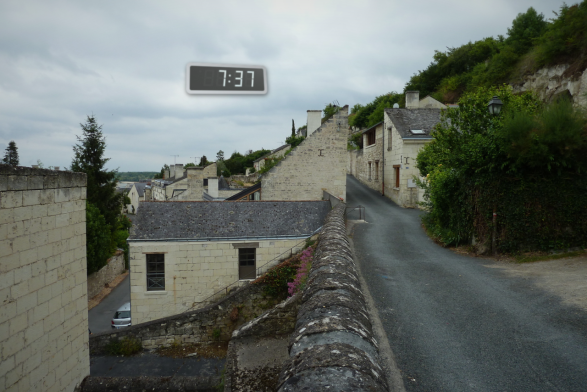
7:37
